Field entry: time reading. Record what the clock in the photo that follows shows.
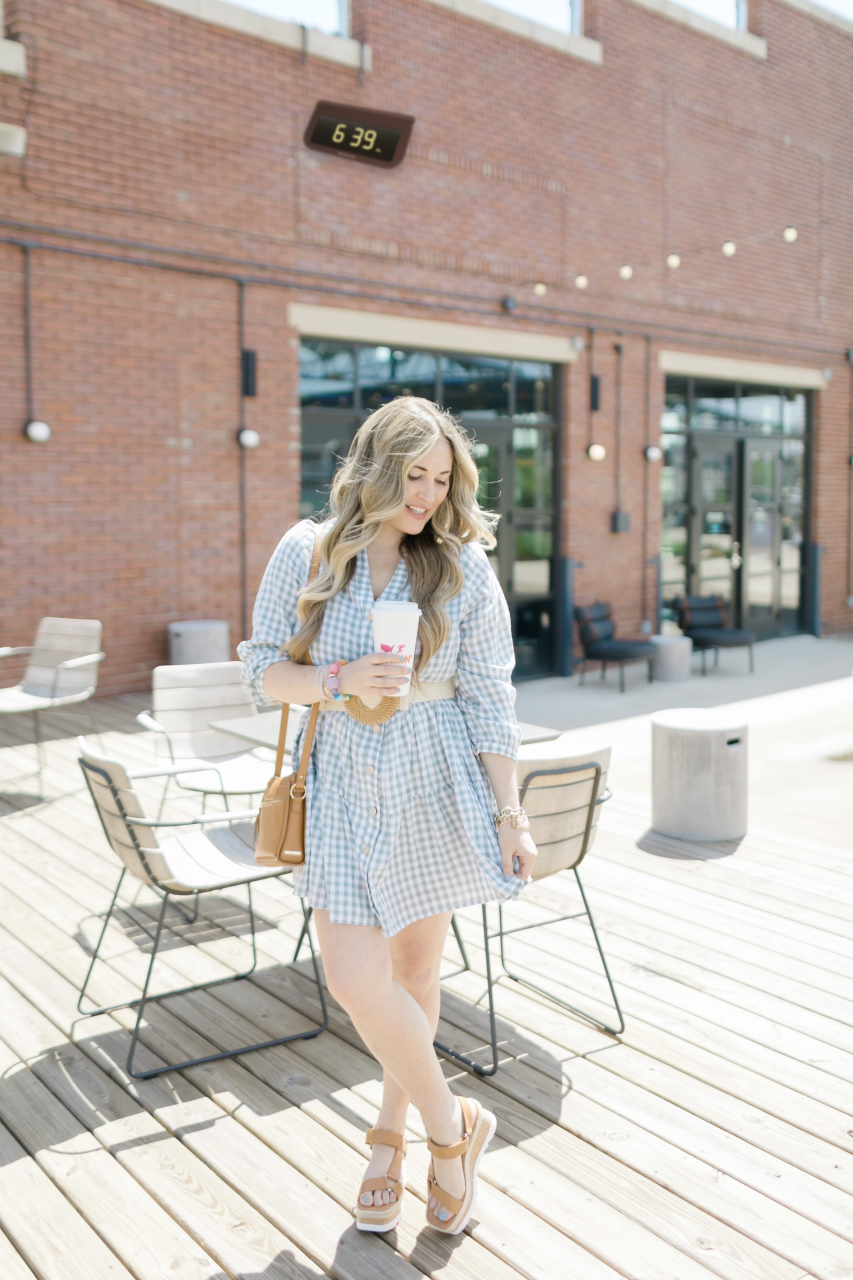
6:39
